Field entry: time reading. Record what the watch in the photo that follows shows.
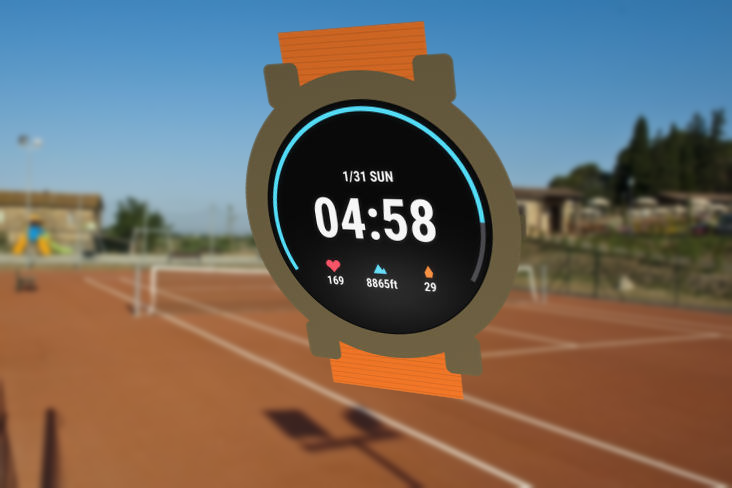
4:58
